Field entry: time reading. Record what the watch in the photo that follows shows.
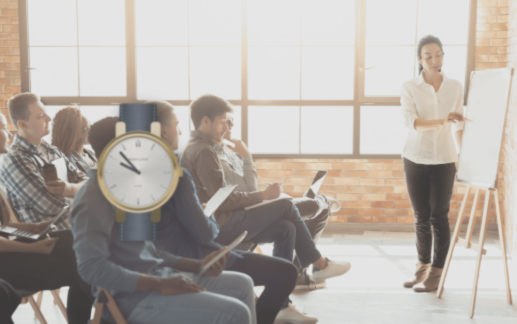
9:53
